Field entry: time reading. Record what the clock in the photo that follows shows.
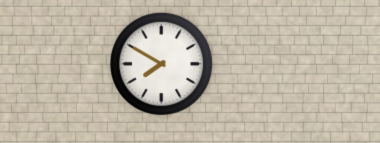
7:50
